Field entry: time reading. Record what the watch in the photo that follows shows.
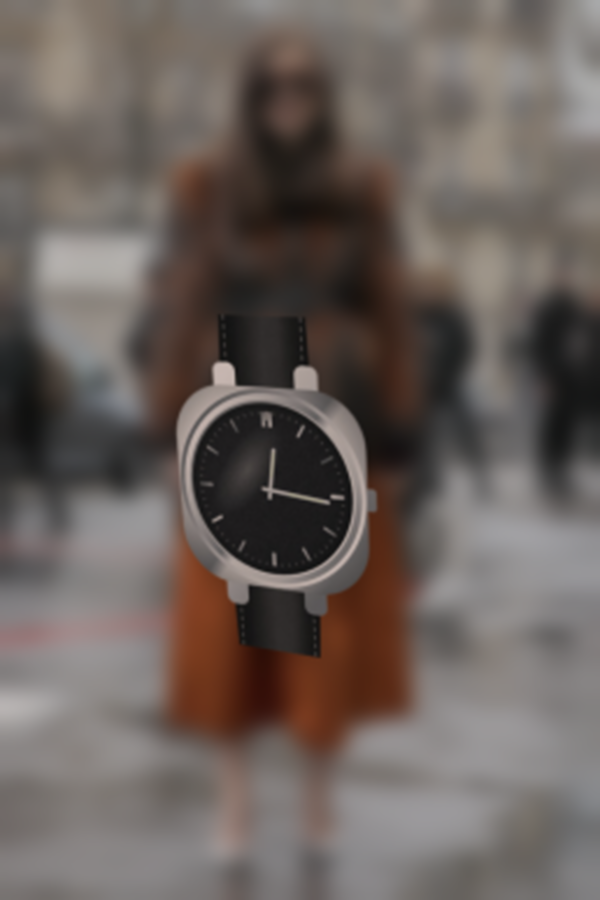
12:16
